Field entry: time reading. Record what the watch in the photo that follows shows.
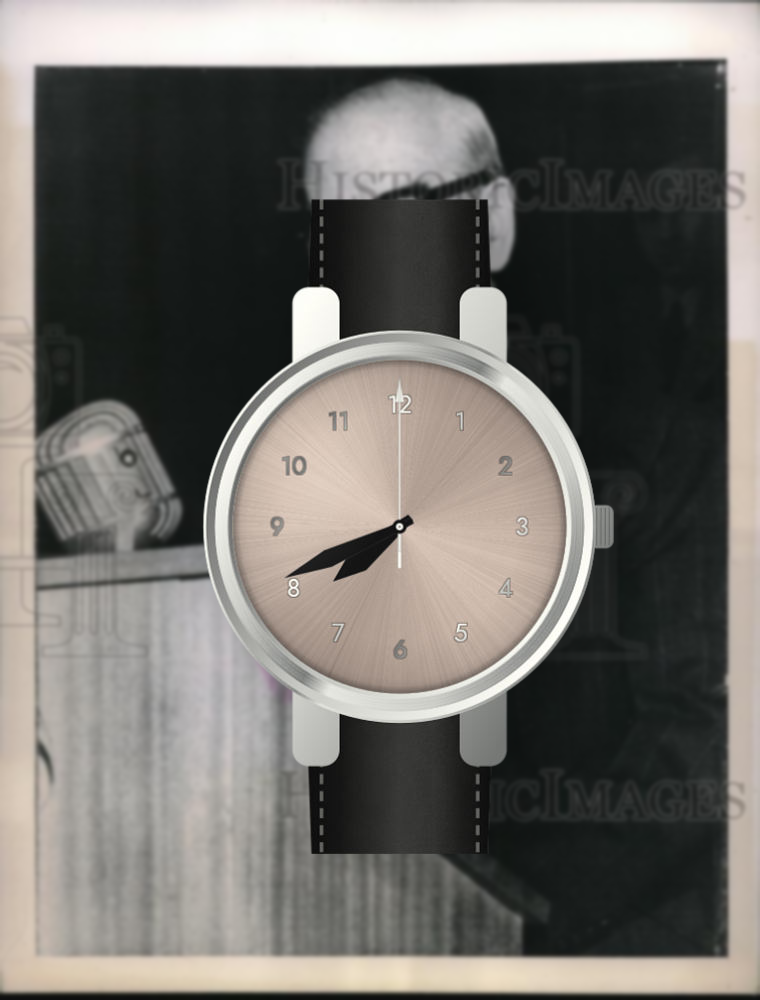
7:41:00
